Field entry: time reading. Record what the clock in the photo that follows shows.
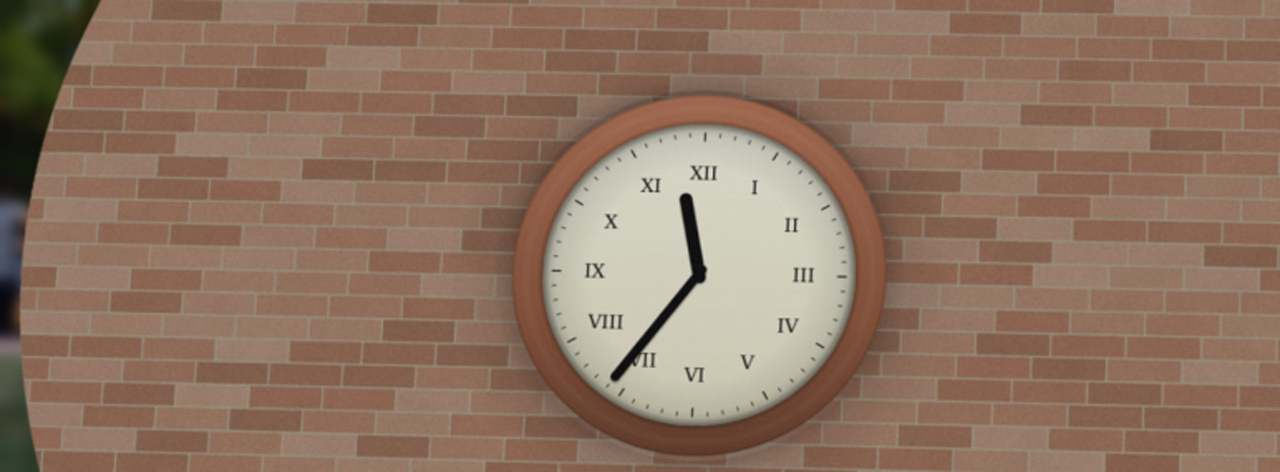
11:36
